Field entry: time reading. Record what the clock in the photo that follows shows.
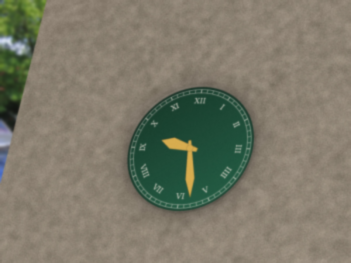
9:28
